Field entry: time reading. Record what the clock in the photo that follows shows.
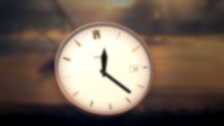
12:23
